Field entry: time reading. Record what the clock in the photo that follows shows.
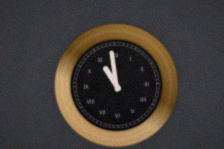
10:59
